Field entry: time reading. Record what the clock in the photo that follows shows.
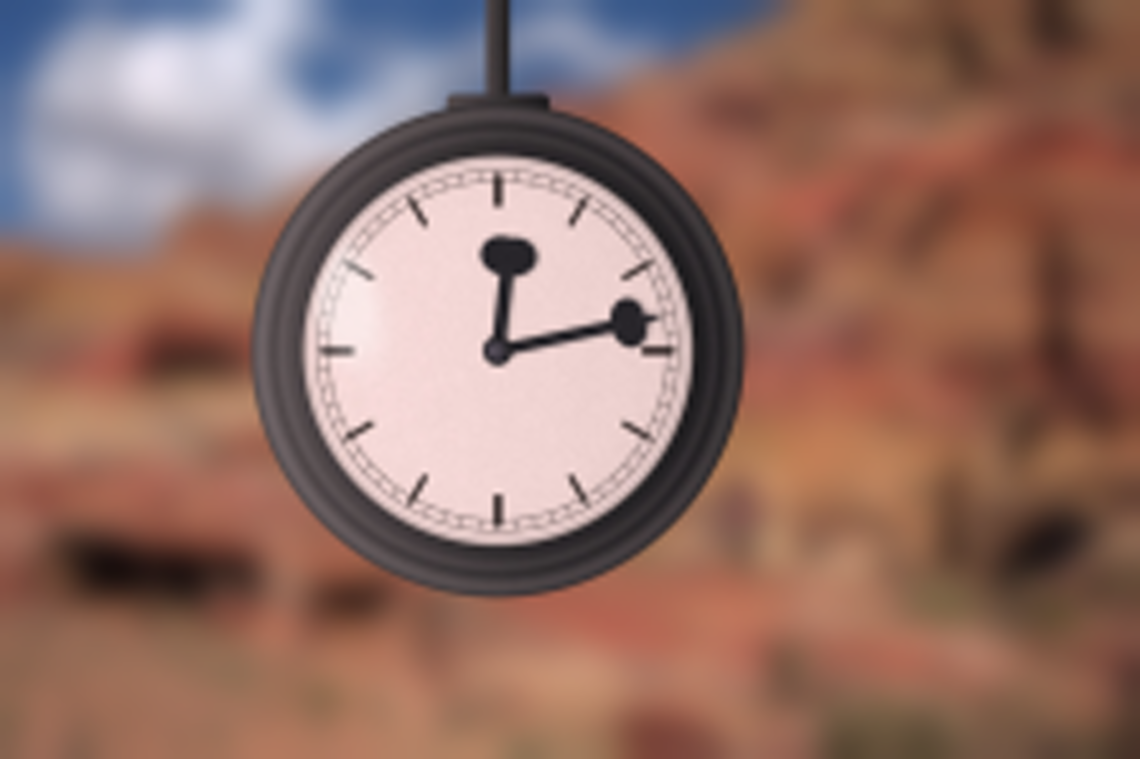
12:13
